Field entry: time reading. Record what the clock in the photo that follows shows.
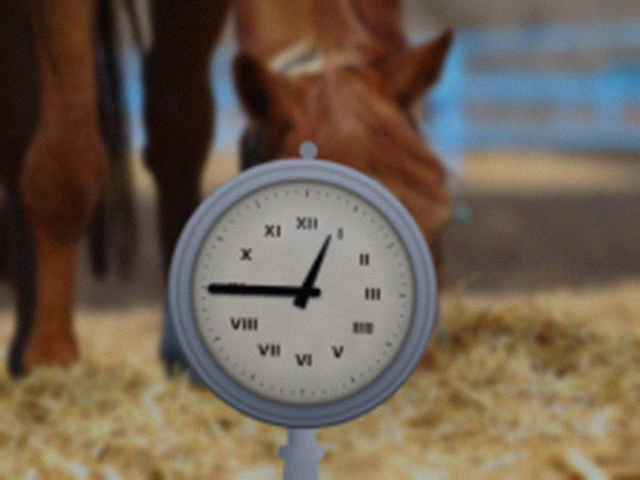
12:45
